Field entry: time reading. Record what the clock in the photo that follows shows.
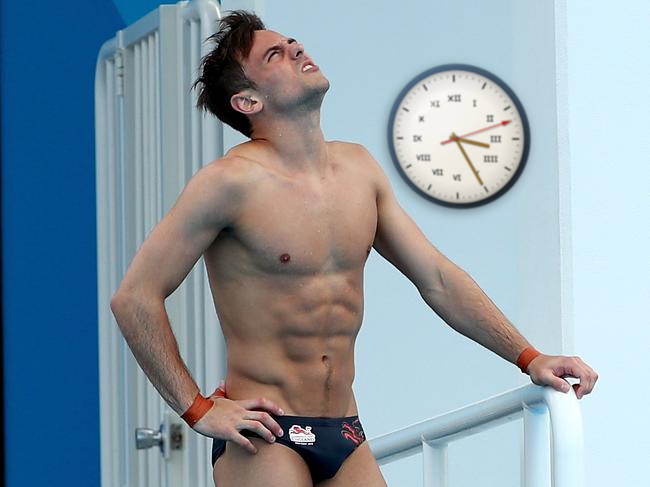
3:25:12
